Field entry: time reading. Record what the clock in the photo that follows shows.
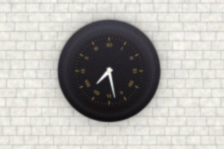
7:28
